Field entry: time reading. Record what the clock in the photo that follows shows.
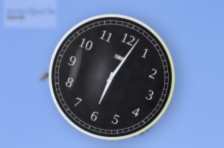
6:02
